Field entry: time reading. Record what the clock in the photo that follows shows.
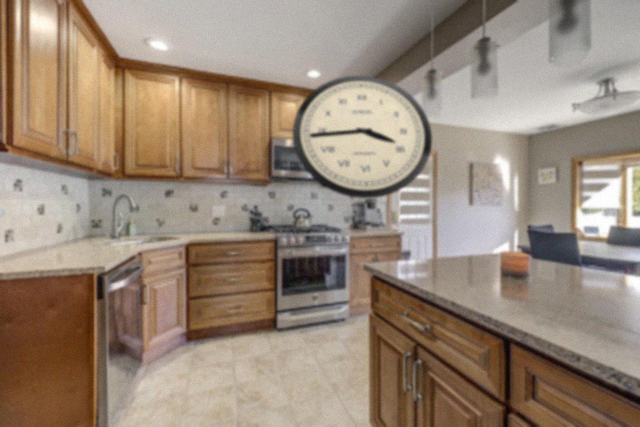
3:44
